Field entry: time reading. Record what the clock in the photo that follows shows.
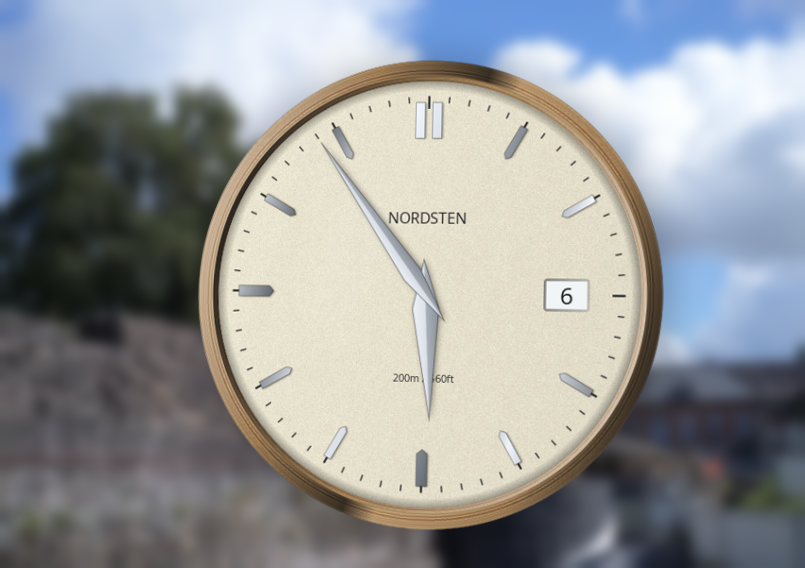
5:54
